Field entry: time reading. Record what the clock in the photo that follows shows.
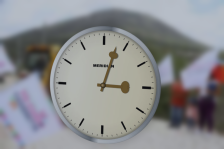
3:03
